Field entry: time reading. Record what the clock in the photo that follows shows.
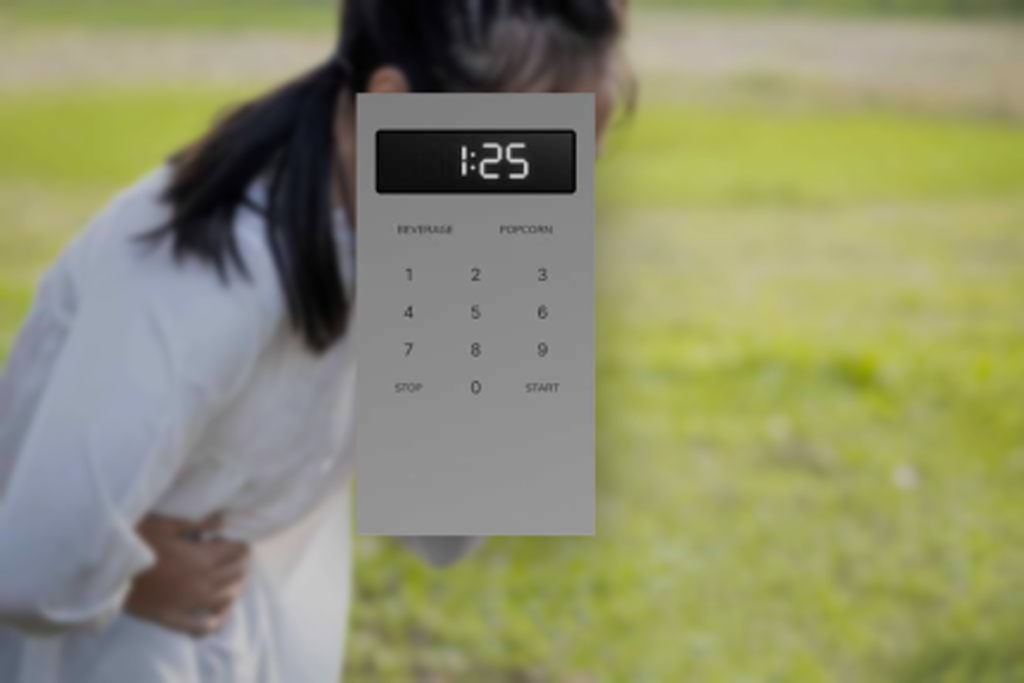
1:25
